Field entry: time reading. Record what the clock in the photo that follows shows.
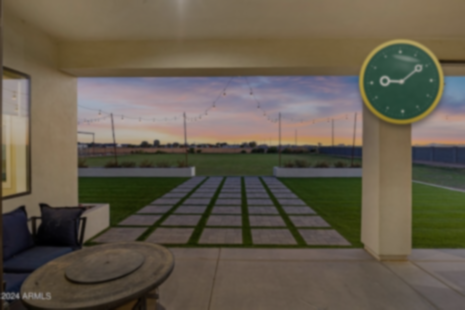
9:09
